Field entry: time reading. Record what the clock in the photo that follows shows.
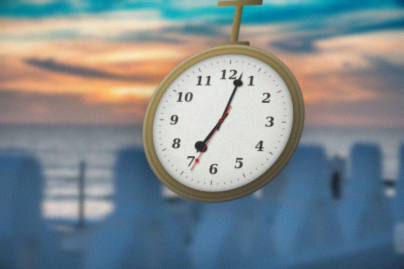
7:02:34
